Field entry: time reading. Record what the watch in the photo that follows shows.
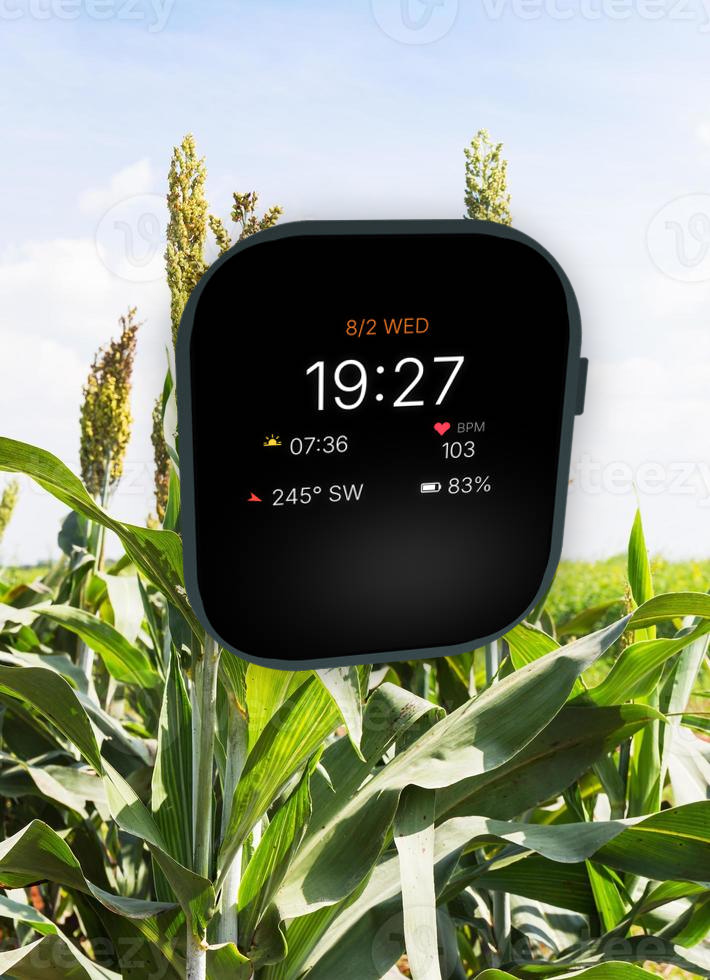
19:27
